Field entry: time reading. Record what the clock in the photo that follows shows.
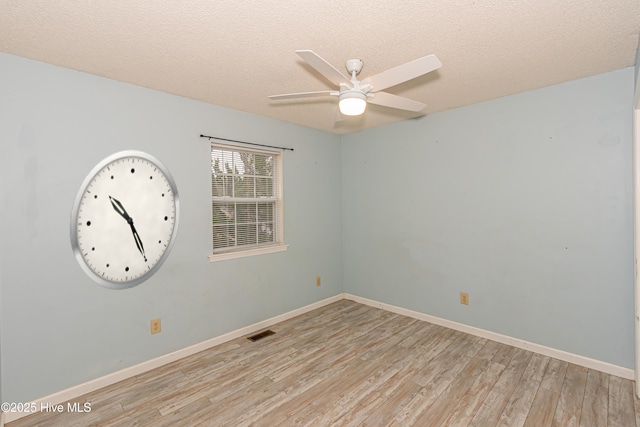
10:25
